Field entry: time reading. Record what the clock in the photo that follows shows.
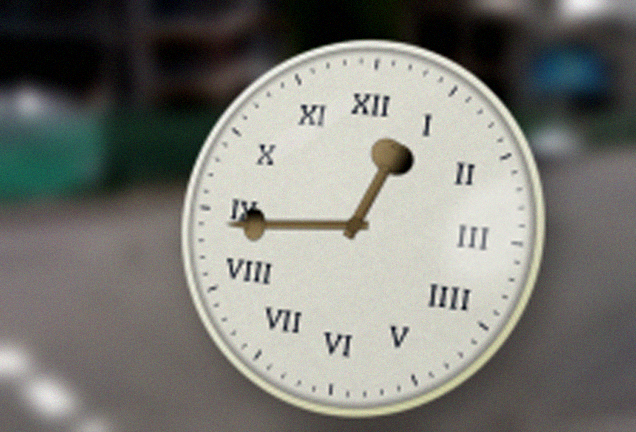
12:44
